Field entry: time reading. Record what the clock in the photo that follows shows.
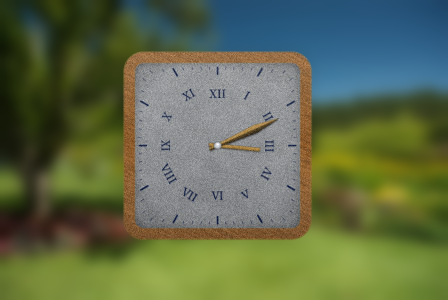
3:11
